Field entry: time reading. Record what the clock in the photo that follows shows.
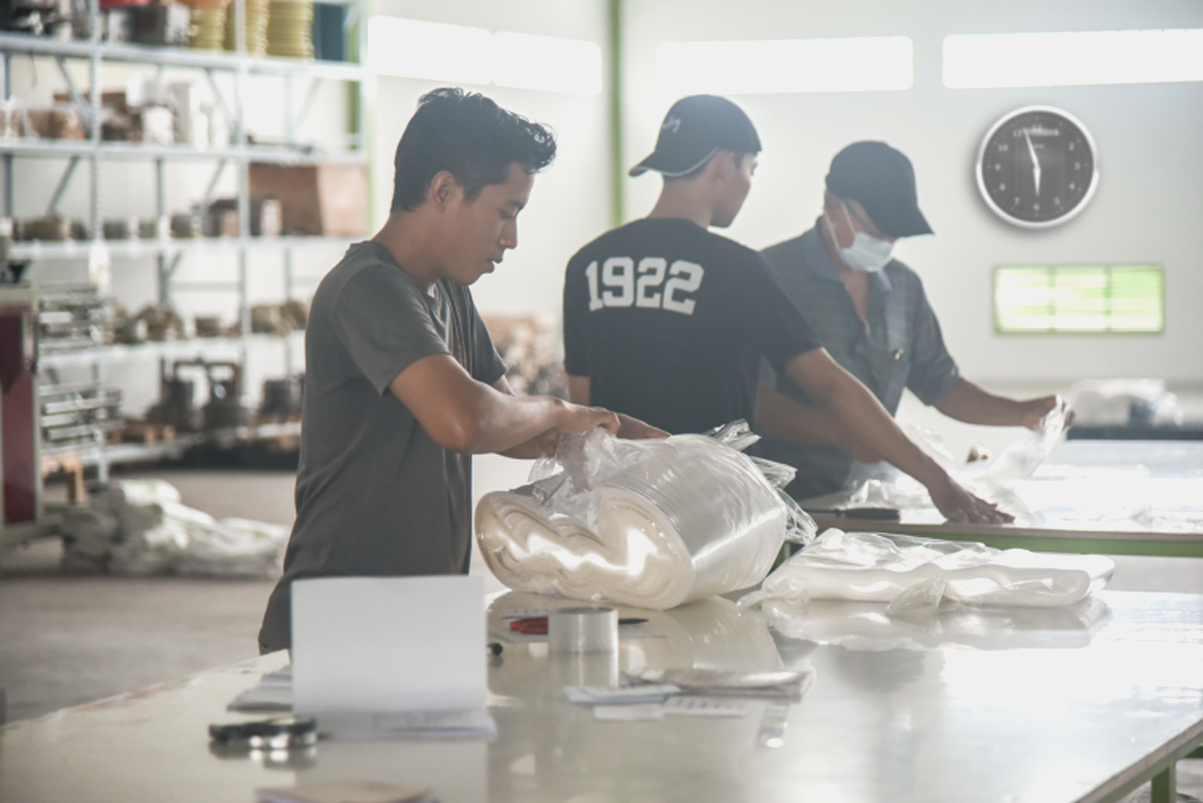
5:57
